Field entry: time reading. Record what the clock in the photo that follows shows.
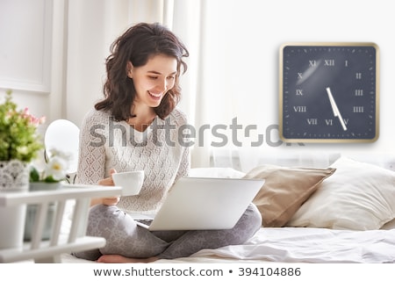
5:26
